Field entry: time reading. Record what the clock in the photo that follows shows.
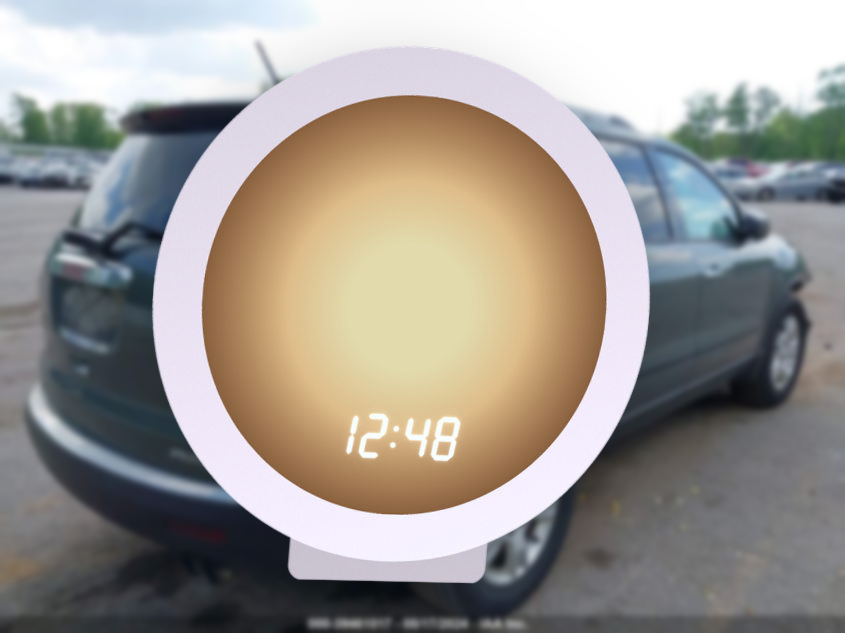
12:48
